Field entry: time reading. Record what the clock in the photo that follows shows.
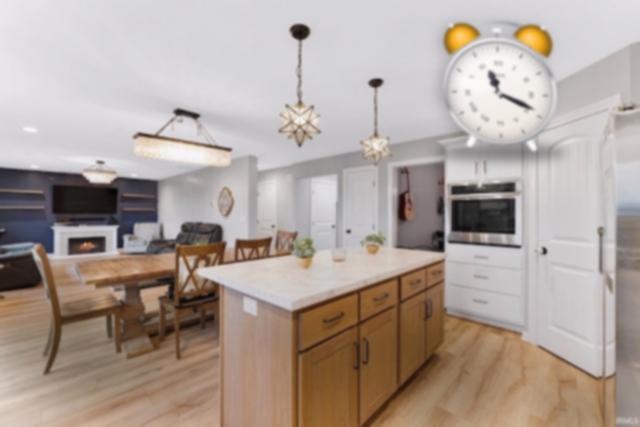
11:19
